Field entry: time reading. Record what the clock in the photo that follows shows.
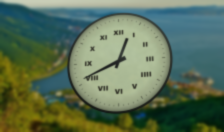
12:41
